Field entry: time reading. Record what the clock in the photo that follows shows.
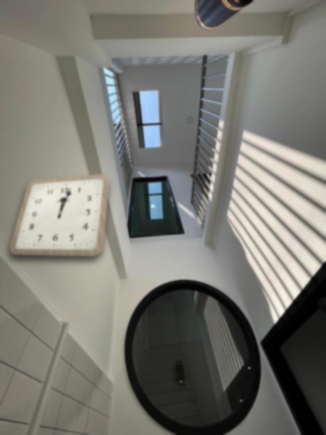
12:02
